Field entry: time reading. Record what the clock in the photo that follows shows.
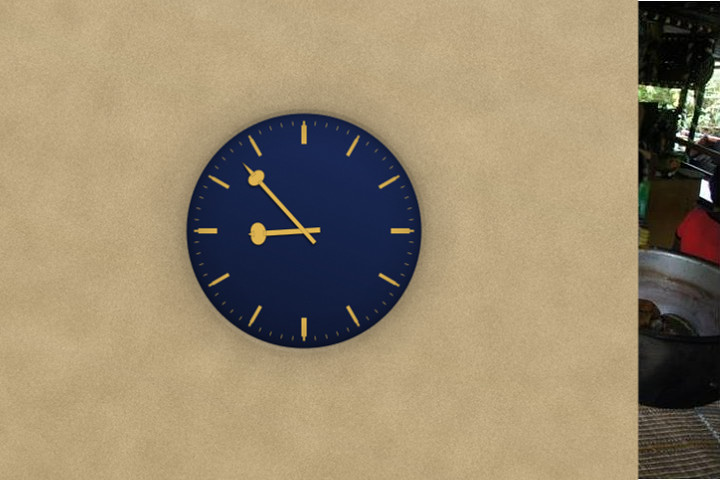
8:53
